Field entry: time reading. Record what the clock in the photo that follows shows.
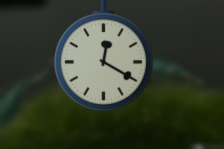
12:20
